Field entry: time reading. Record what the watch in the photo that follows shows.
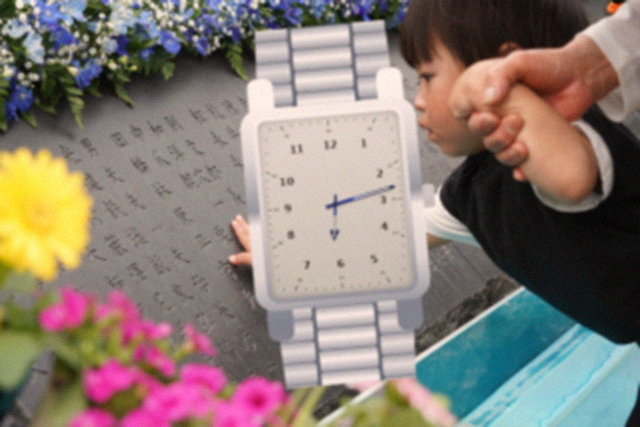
6:13
